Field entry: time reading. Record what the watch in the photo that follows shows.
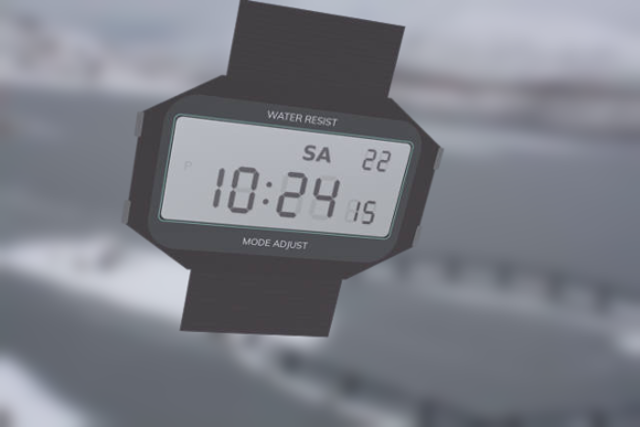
10:24:15
